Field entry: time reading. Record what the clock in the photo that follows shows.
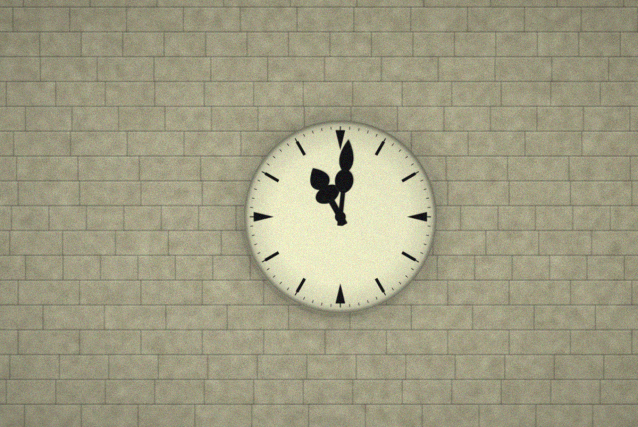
11:01
